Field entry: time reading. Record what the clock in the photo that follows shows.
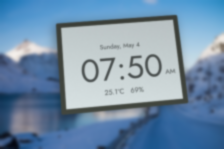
7:50
